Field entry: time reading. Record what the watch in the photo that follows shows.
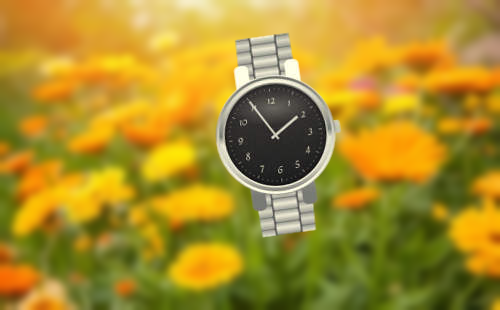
1:55
